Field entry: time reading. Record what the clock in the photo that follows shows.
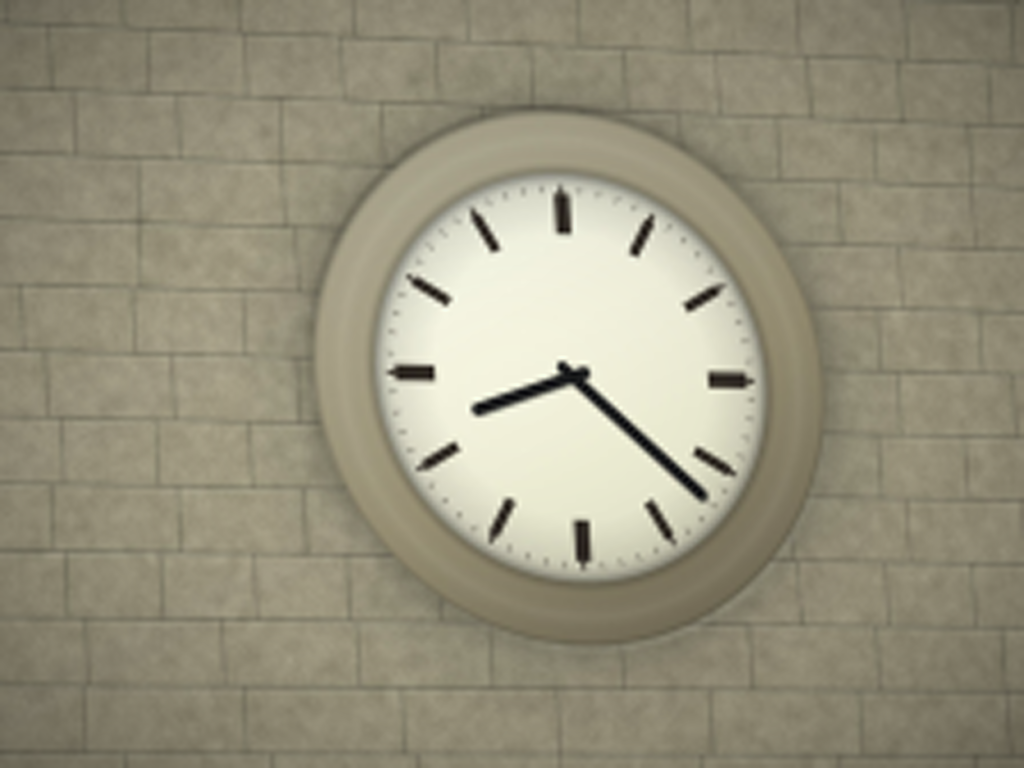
8:22
